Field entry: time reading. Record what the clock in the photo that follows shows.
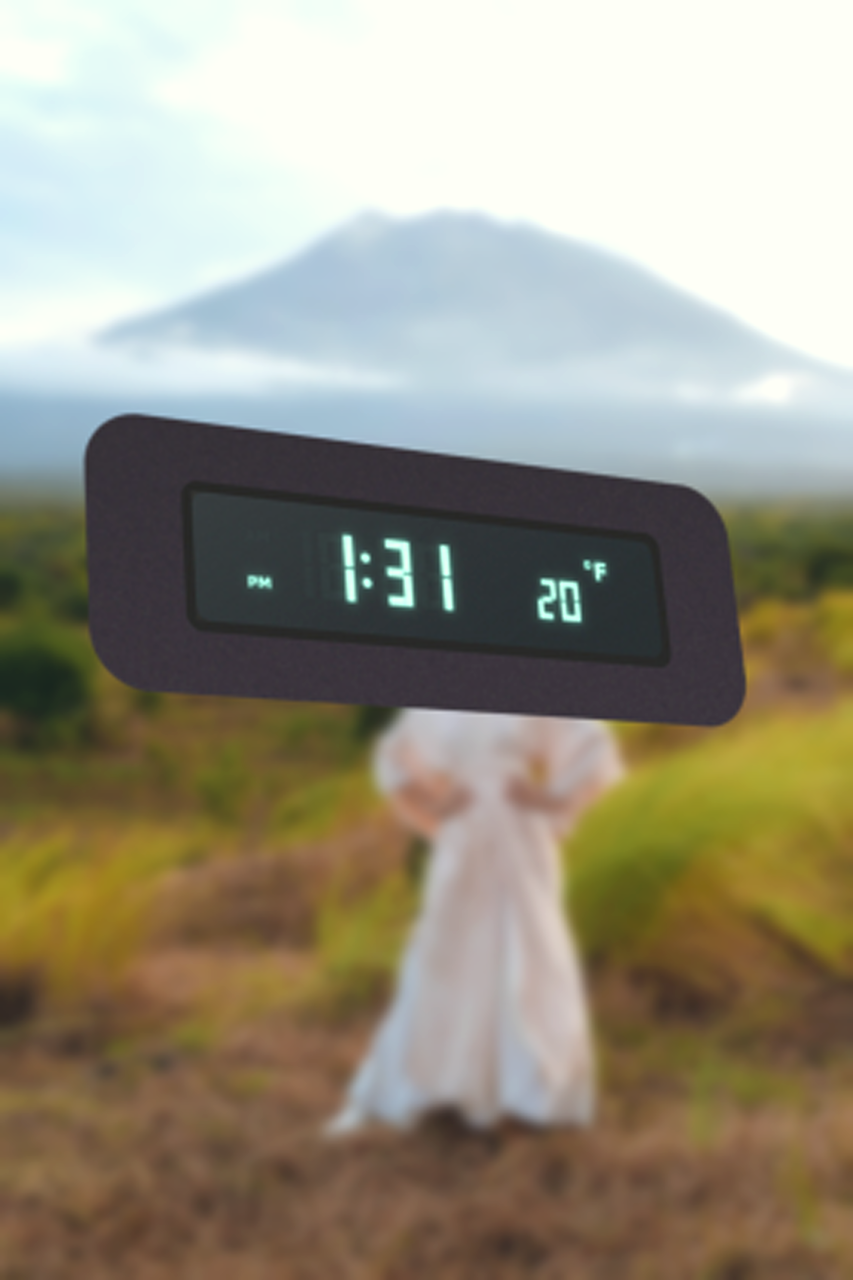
1:31
